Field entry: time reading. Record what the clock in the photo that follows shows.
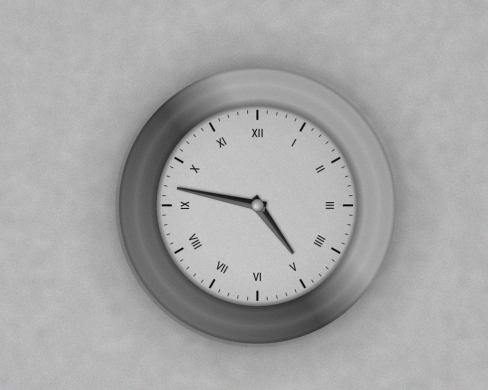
4:47
